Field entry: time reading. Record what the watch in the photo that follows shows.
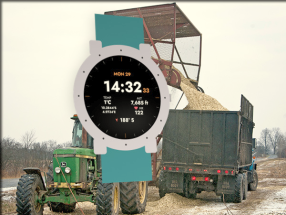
14:32
